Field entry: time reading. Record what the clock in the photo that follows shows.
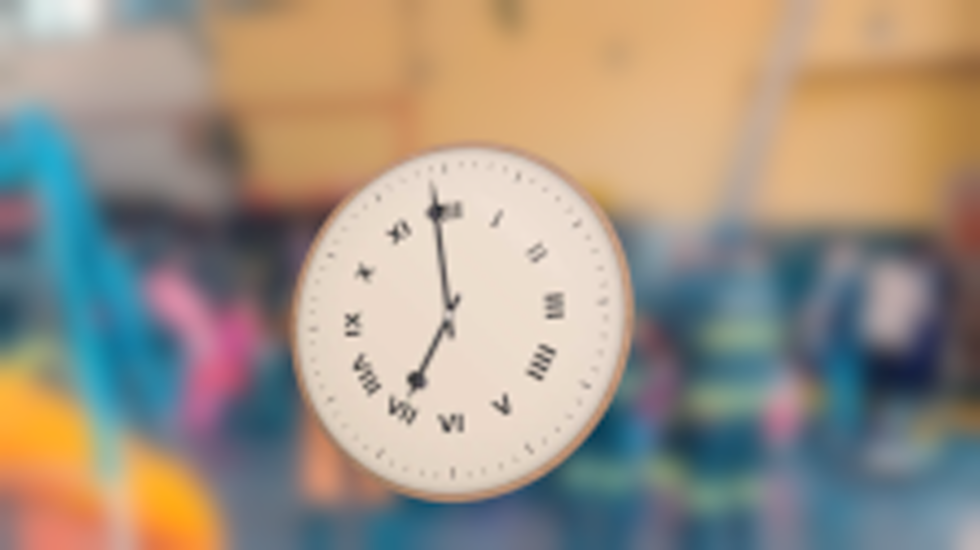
6:59
